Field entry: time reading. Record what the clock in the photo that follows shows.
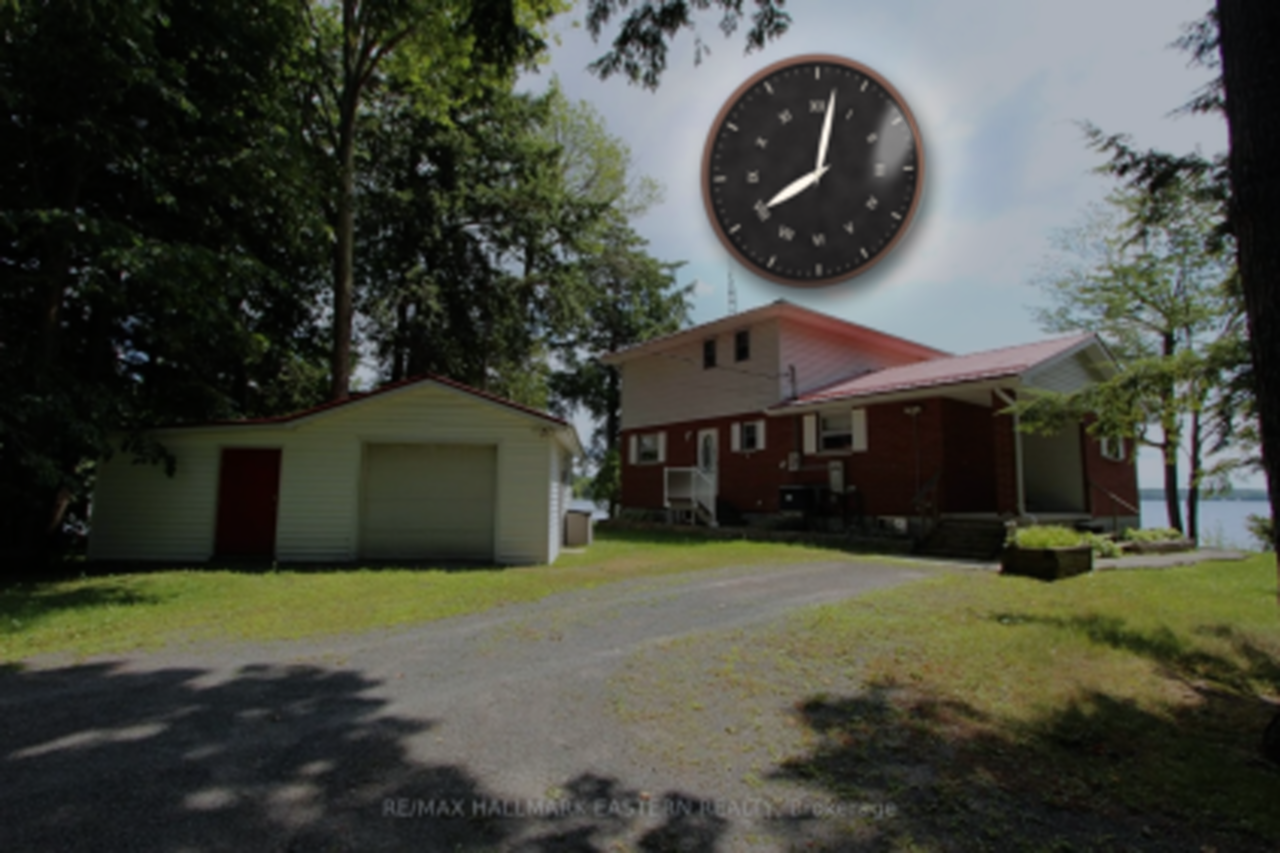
8:02
